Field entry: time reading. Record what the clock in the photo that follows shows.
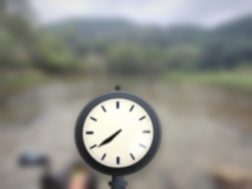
7:39
